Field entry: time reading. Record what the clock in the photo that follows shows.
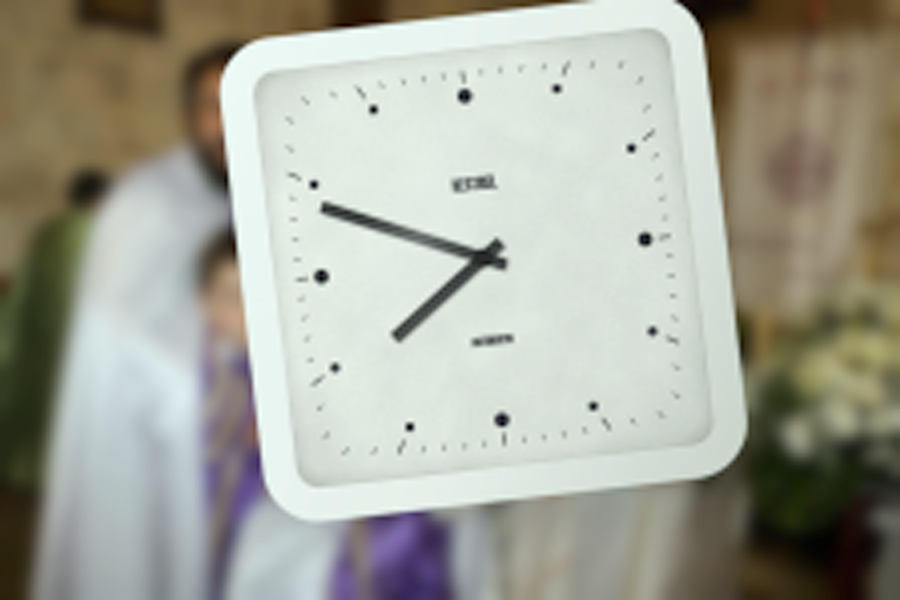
7:49
